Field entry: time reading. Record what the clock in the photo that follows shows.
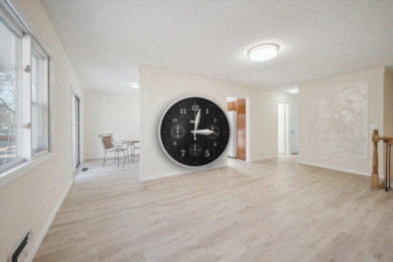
3:02
